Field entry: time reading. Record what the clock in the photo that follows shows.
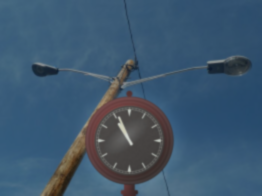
10:56
